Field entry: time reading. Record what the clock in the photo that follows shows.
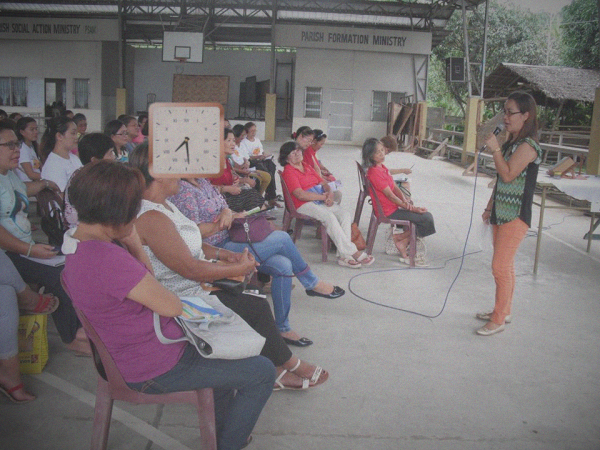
7:29
